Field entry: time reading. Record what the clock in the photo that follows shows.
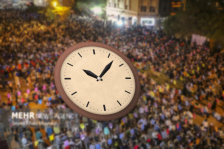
10:07
